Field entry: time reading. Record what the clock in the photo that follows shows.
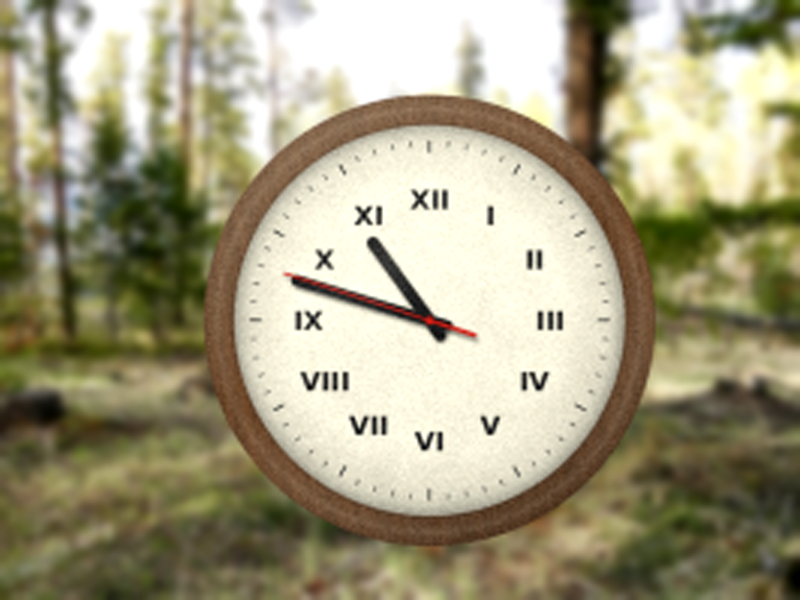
10:47:48
